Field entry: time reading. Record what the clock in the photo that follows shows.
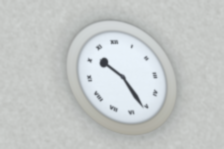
10:26
